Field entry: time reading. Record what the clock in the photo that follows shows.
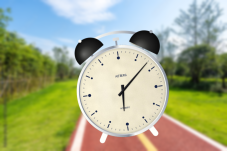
6:08
